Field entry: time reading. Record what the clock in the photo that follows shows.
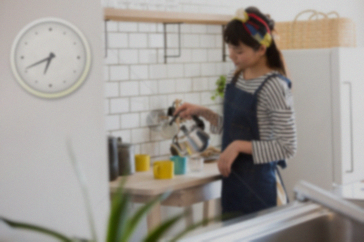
6:41
